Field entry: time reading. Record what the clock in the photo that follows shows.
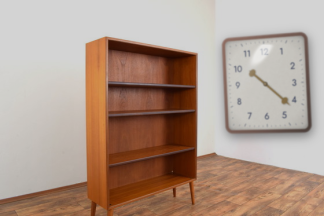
10:22
